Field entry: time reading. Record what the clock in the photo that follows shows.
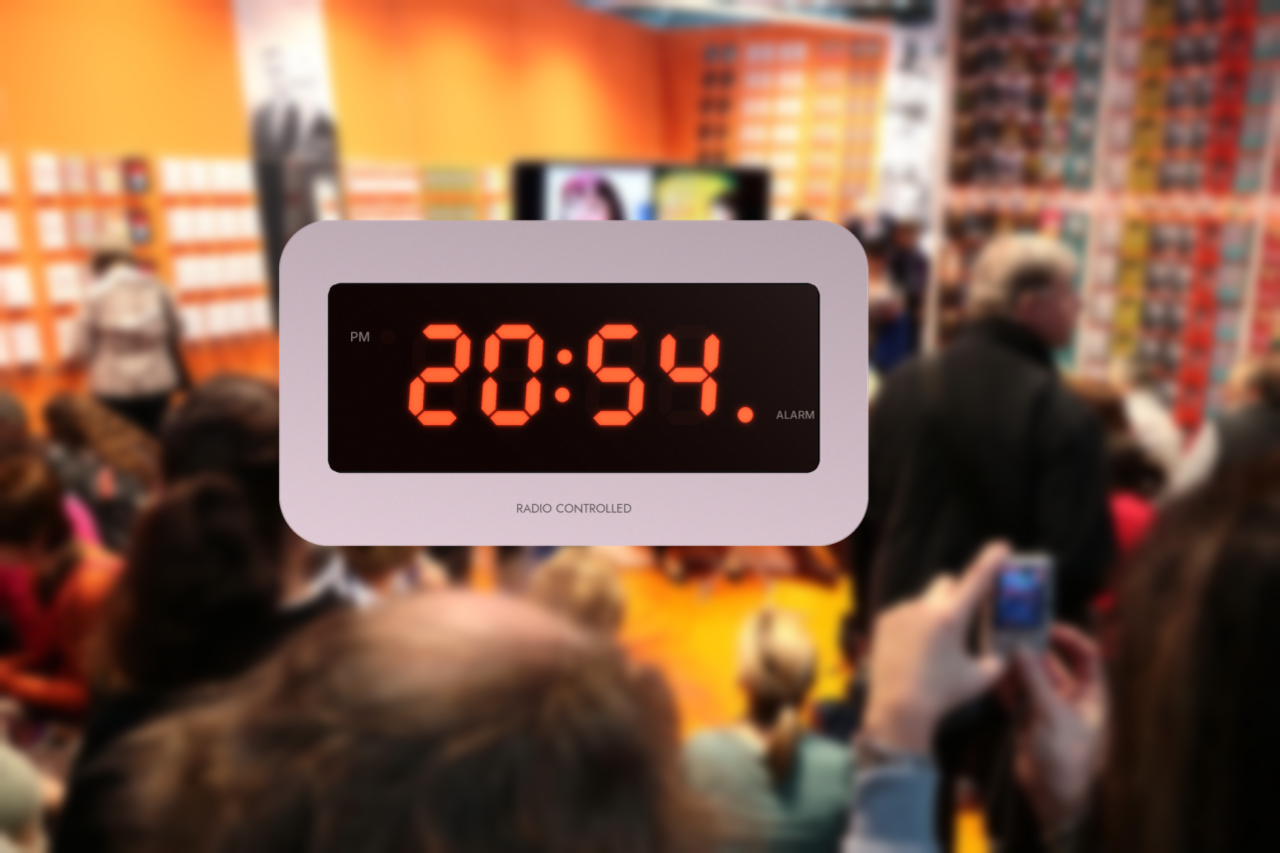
20:54
